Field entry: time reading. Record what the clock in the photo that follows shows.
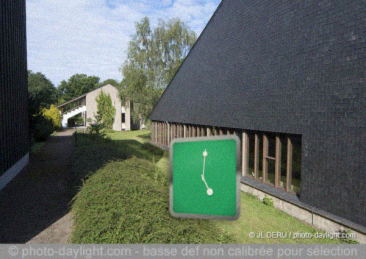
5:01
